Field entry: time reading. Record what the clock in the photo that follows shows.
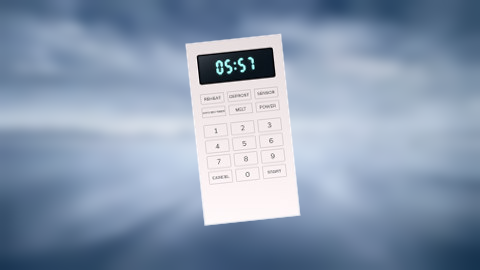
5:57
